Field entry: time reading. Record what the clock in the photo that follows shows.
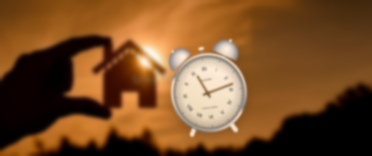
11:13
